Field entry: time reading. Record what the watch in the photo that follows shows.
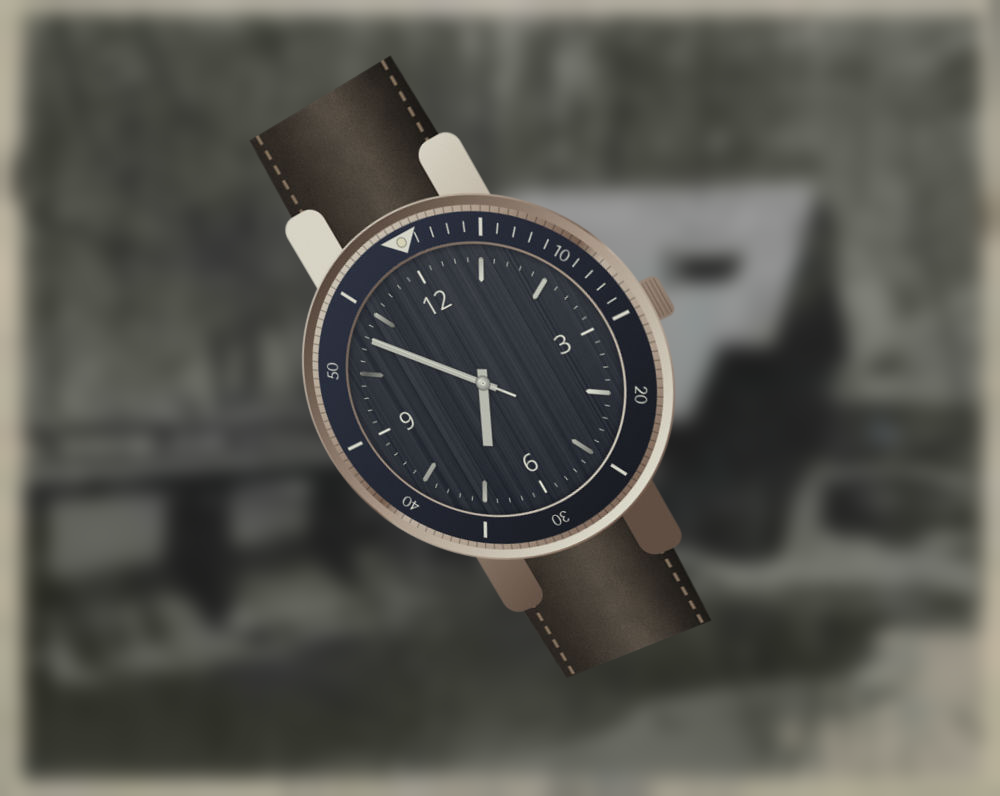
6:52:53
